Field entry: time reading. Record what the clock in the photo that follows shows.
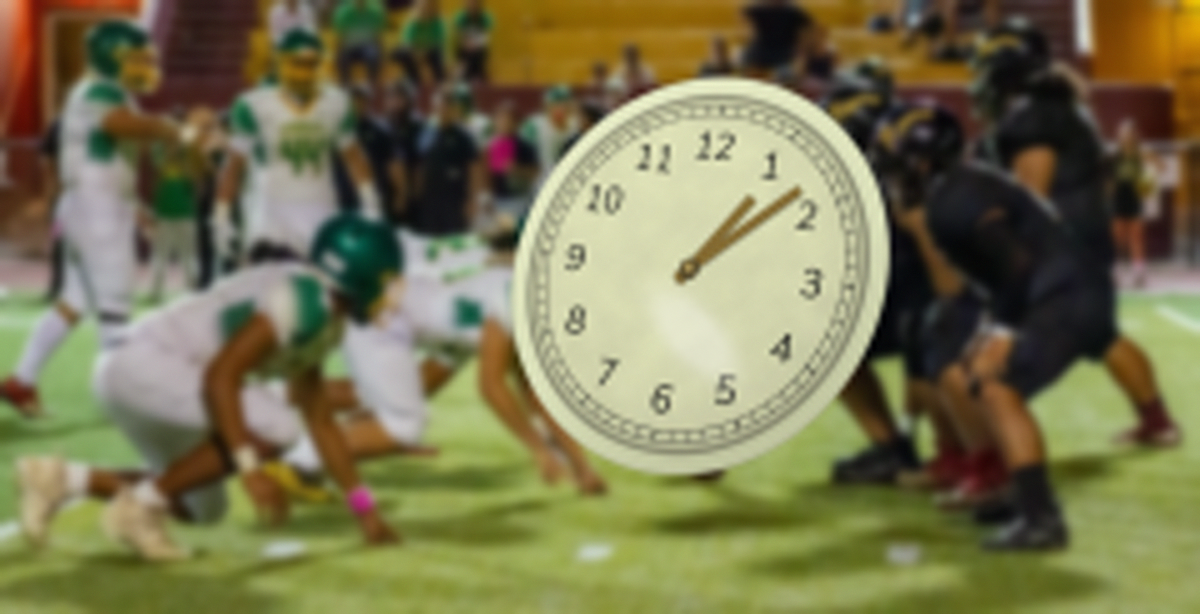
1:08
